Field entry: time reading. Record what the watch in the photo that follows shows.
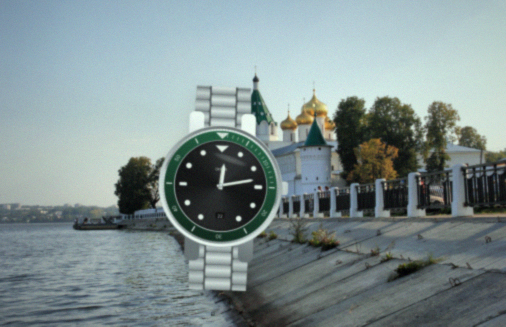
12:13
